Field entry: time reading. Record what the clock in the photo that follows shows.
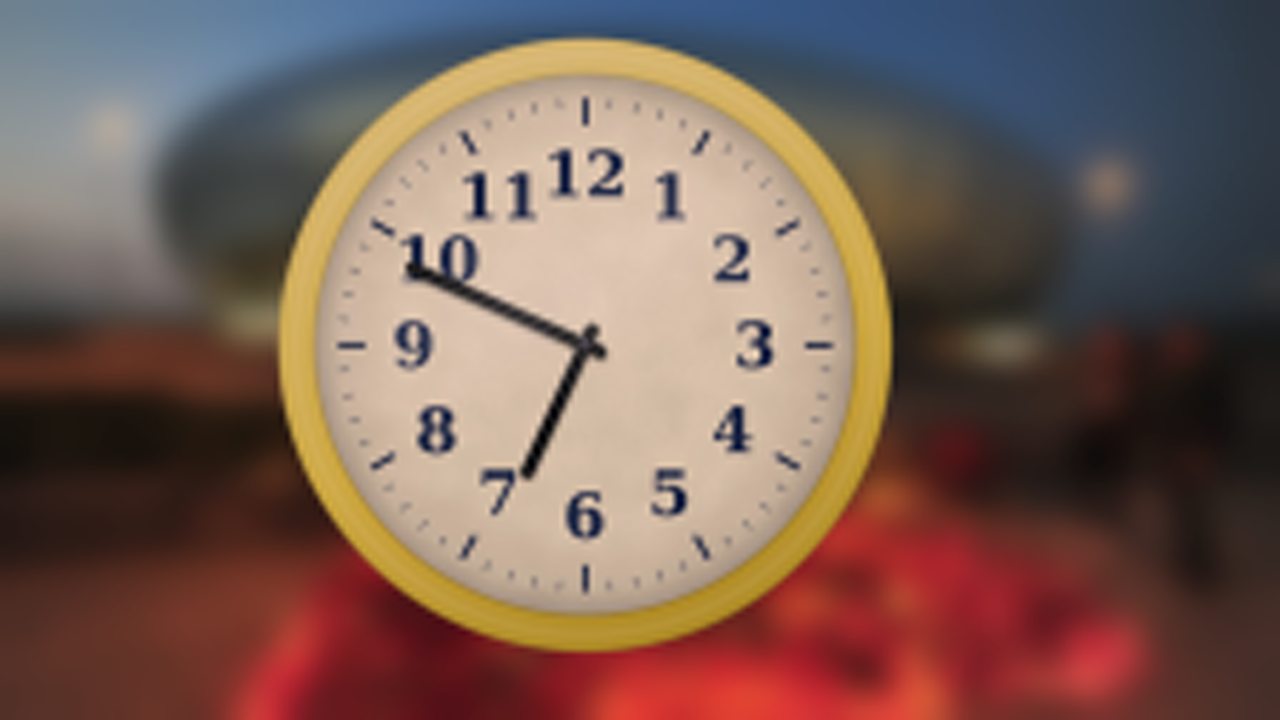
6:49
